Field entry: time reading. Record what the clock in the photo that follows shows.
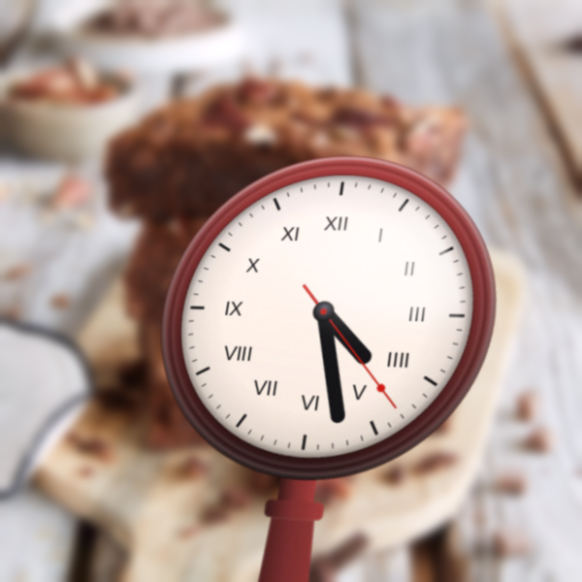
4:27:23
